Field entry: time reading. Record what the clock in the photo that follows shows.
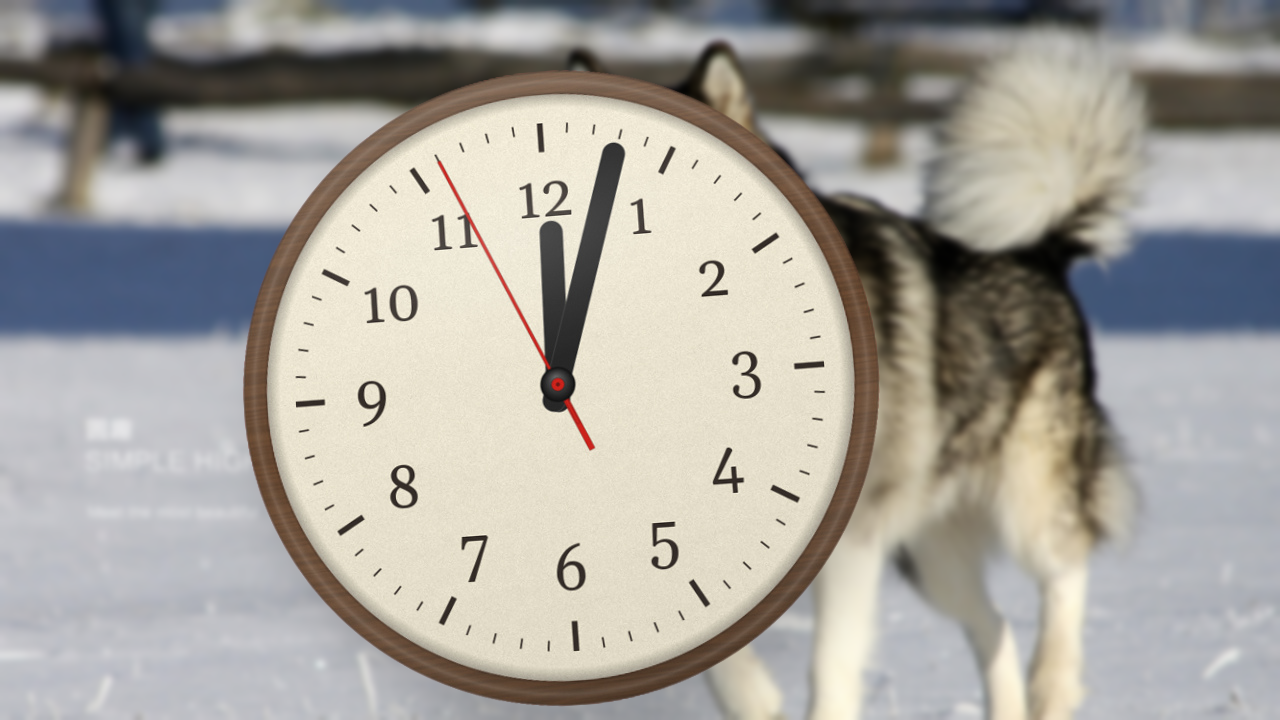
12:02:56
